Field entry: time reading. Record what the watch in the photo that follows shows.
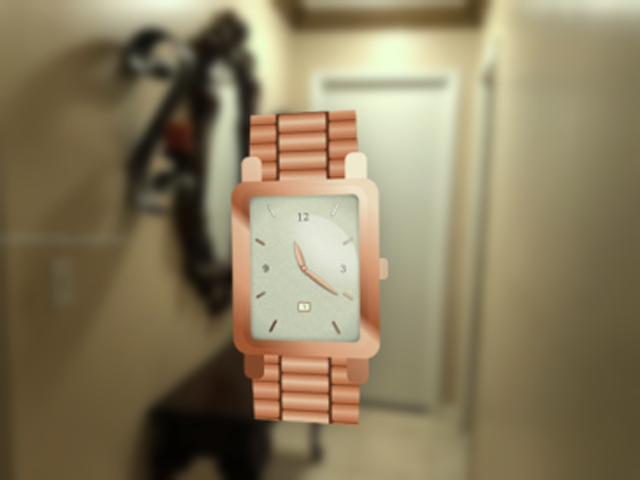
11:21
